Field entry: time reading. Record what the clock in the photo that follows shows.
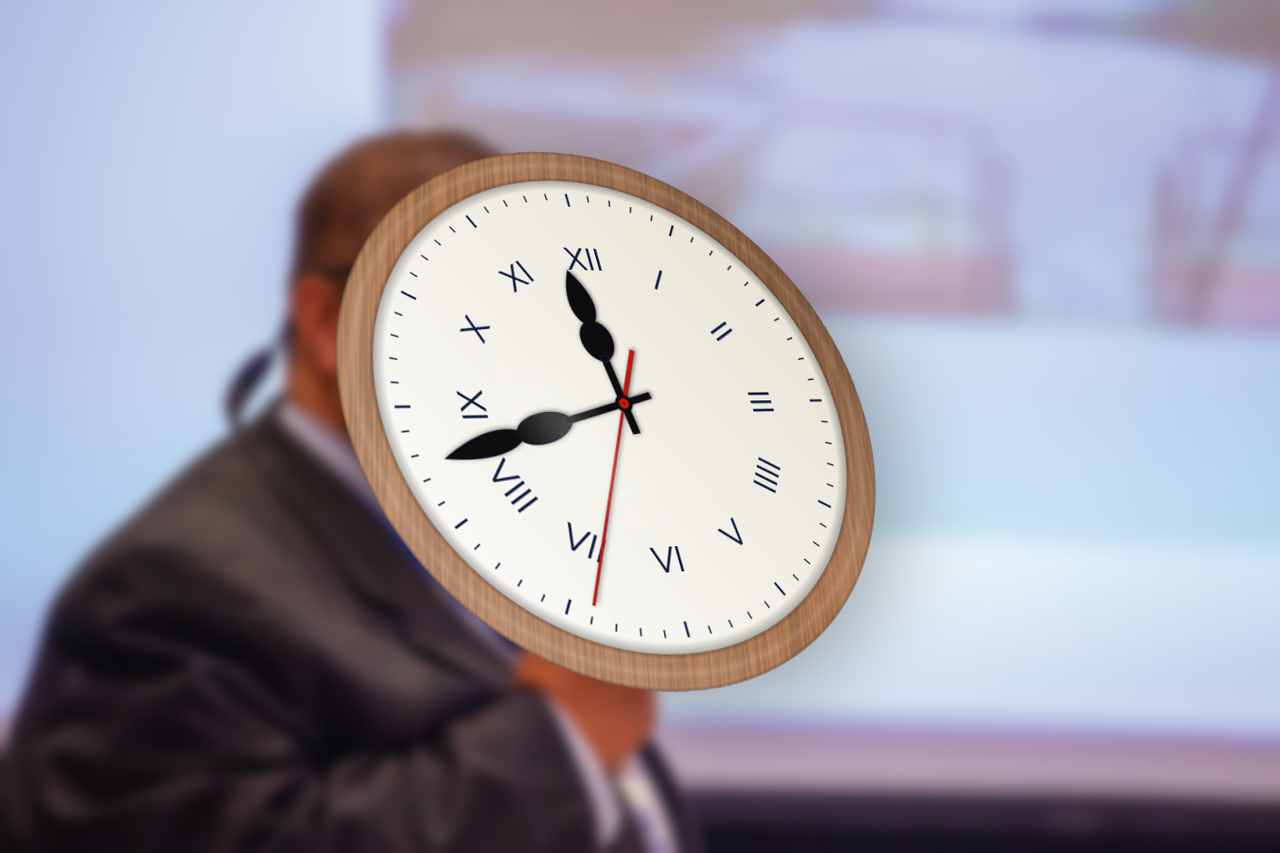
11:42:34
